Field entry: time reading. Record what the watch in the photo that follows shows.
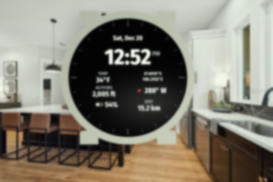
12:52
